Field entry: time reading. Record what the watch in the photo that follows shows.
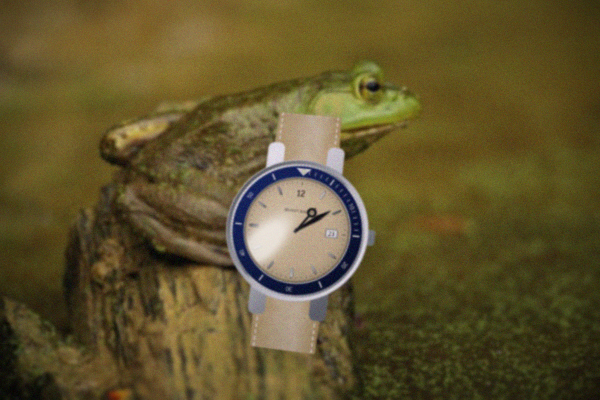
1:09
